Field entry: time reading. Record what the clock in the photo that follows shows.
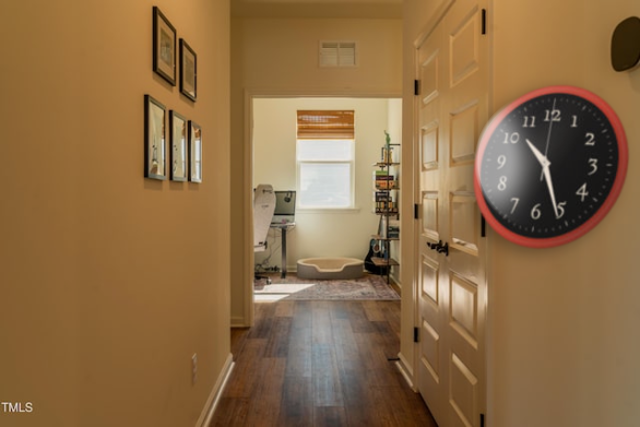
10:26:00
